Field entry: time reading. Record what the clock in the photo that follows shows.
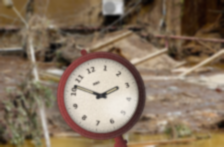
2:52
